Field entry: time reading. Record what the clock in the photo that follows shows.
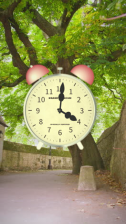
4:01
